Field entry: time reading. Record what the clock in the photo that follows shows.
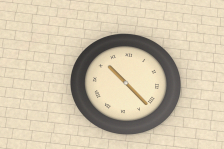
10:22
